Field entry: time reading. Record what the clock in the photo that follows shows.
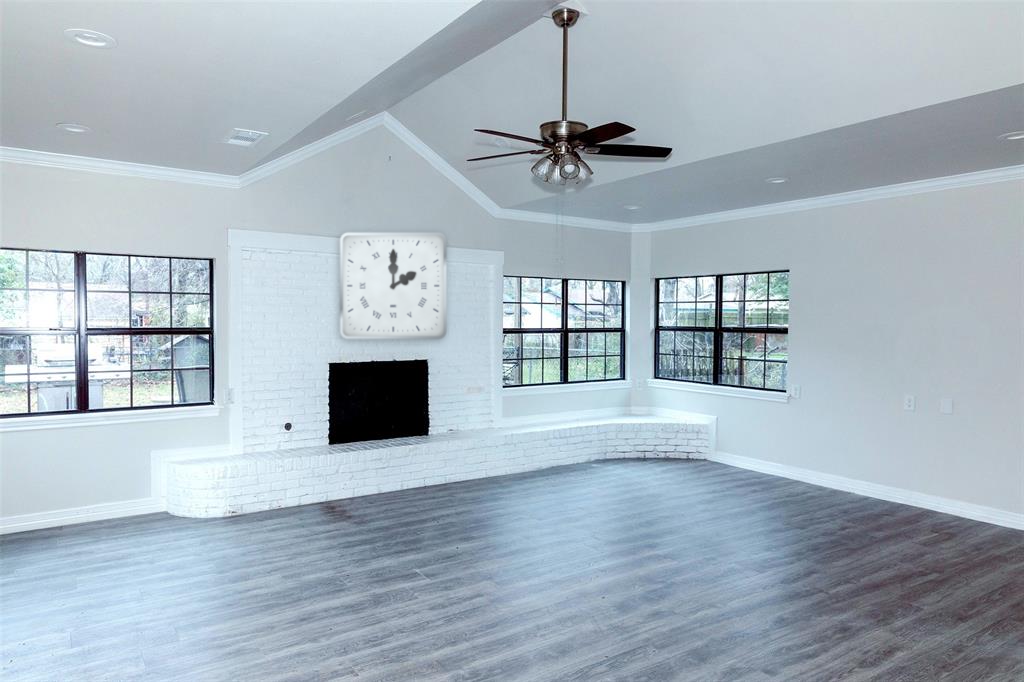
2:00
